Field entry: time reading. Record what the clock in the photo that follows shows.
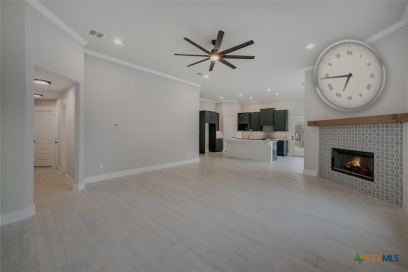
6:44
